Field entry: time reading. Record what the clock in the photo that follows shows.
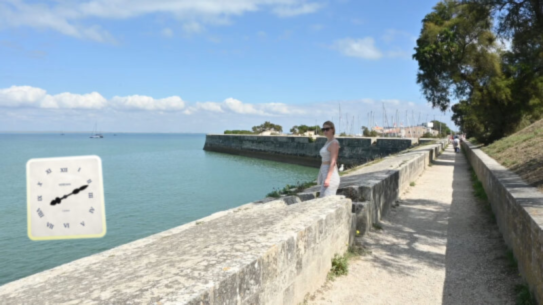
8:11
